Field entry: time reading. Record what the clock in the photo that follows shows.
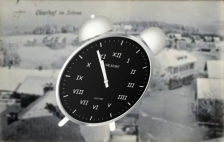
10:54
